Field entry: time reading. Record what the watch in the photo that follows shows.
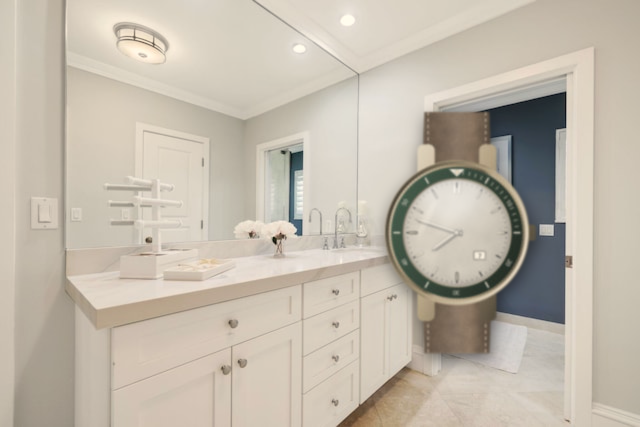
7:48
